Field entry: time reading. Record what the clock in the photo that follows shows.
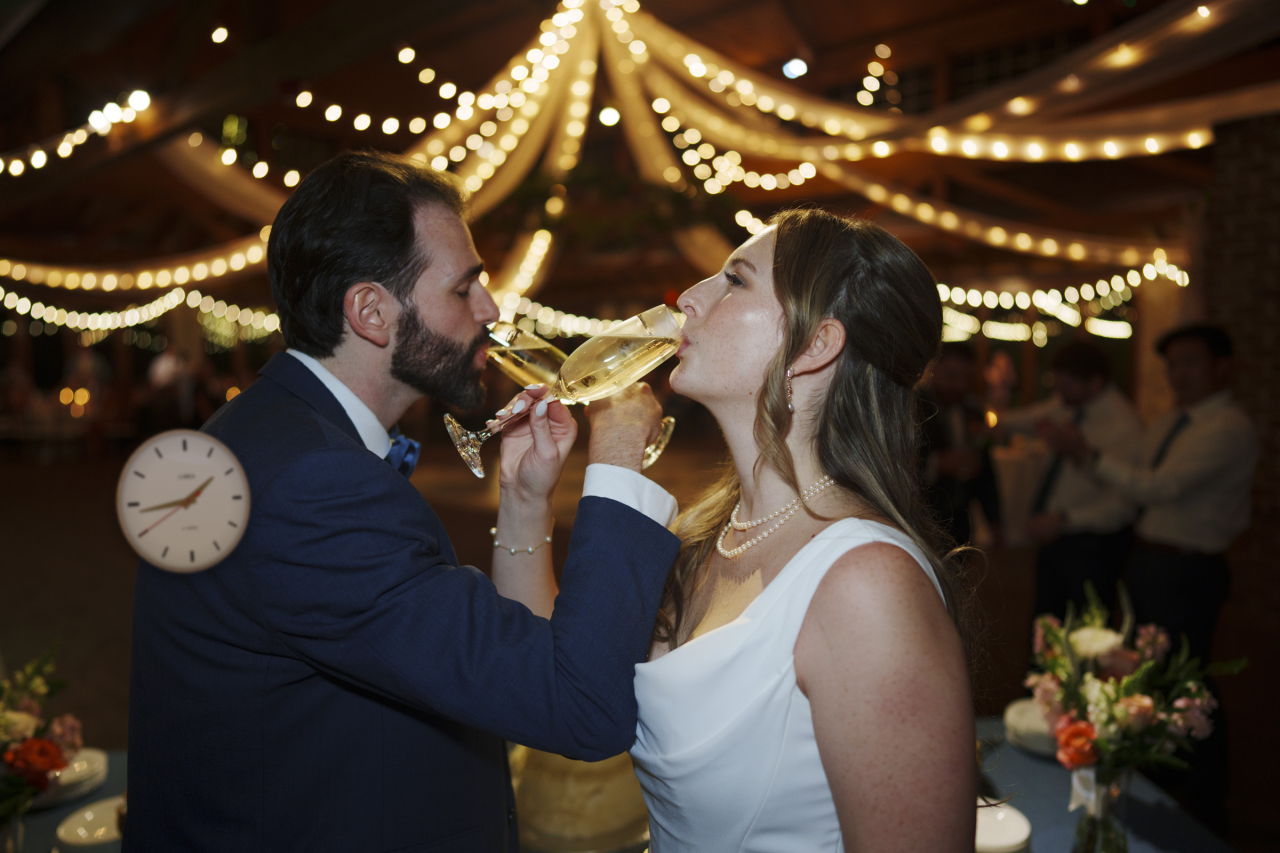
1:43:40
